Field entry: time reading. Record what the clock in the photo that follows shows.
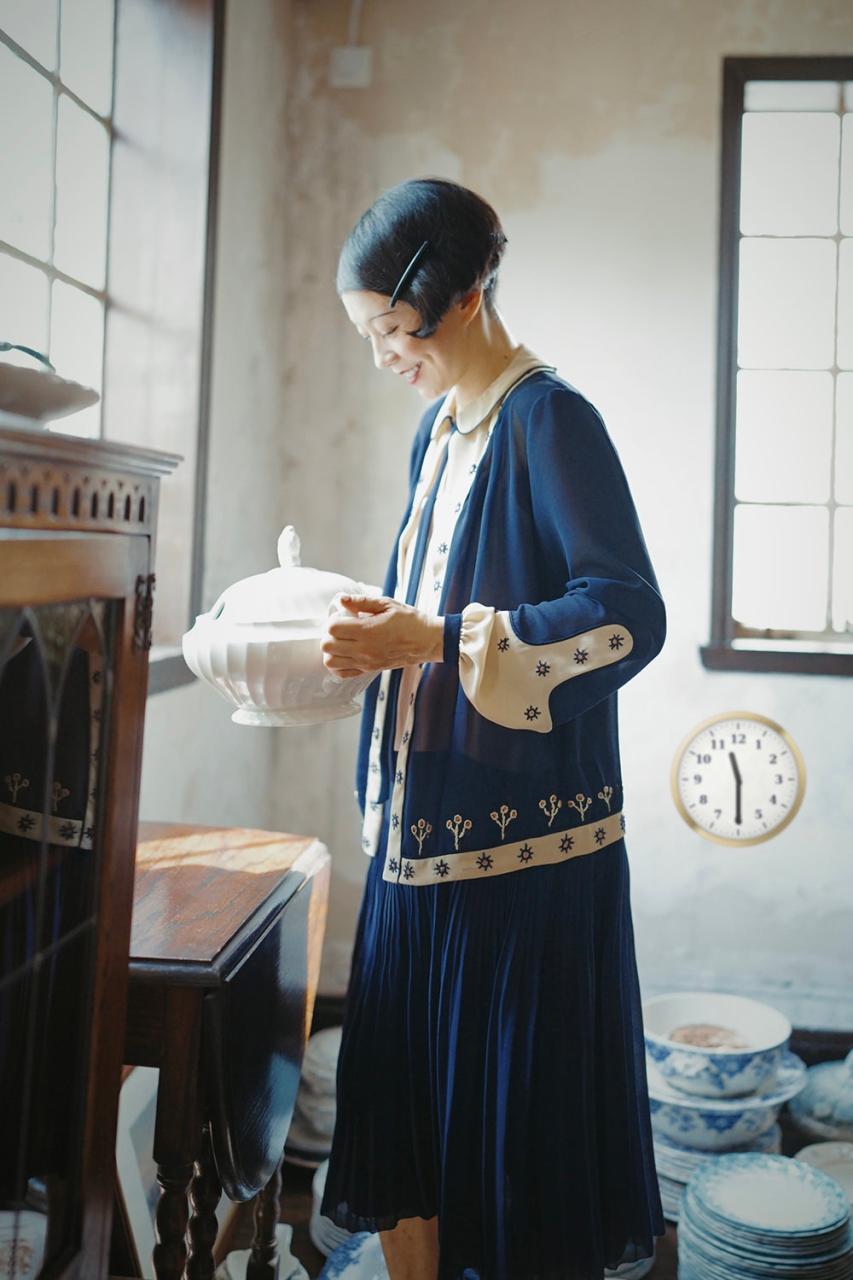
11:30
